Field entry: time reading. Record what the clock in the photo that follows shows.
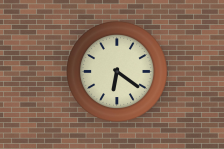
6:21
